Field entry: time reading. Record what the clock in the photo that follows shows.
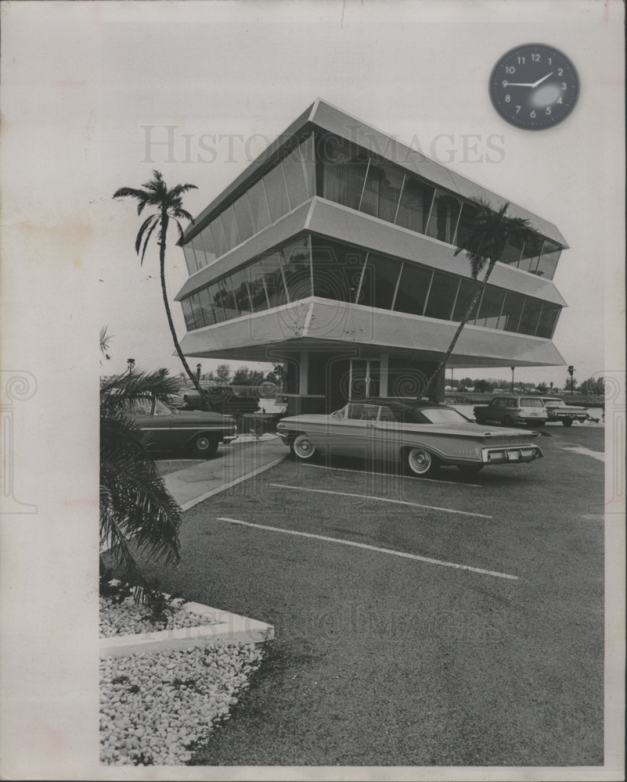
1:45
